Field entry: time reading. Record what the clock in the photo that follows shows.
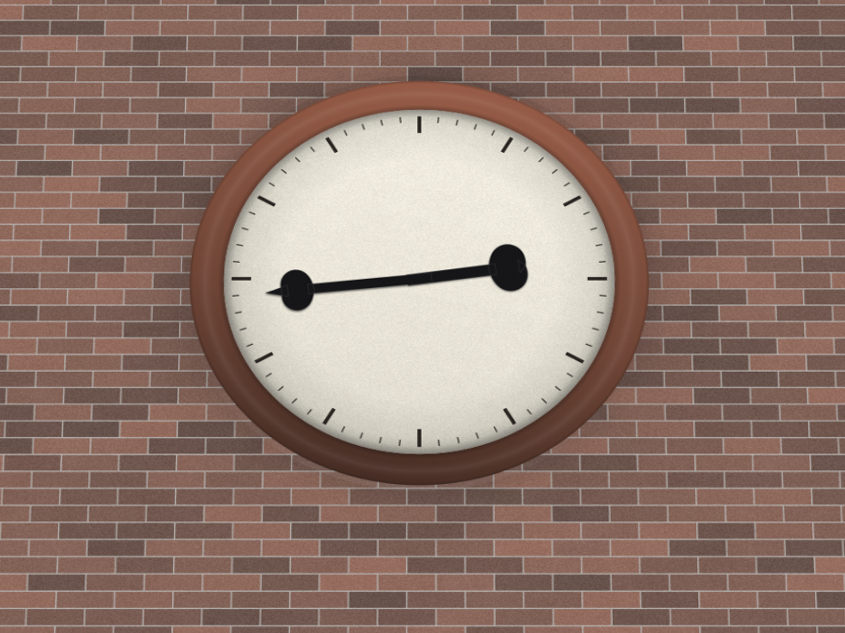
2:44
